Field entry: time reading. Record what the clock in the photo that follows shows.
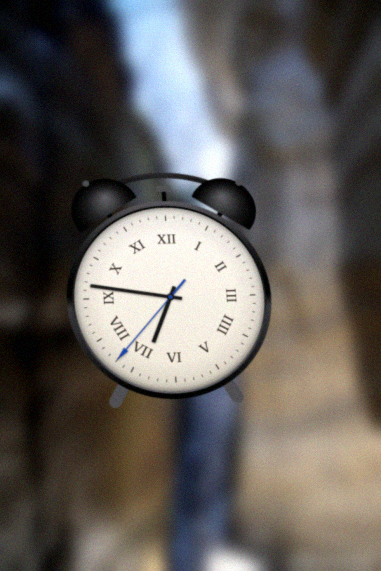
6:46:37
